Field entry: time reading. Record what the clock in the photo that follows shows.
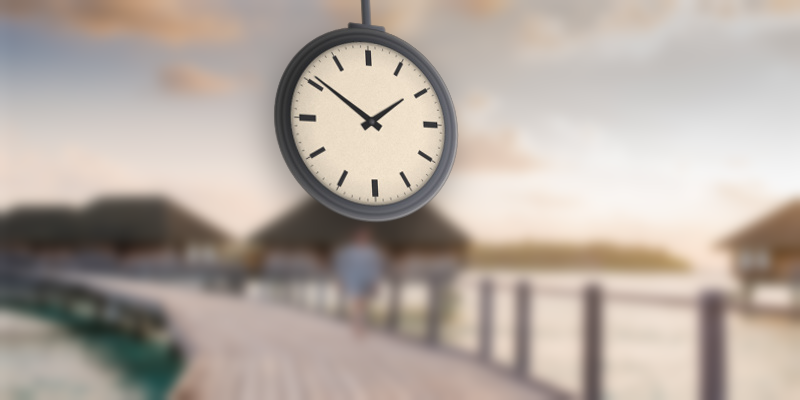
1:51
